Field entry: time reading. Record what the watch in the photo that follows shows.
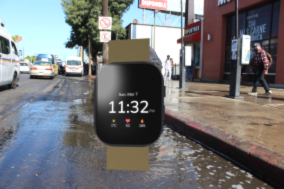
11:32
